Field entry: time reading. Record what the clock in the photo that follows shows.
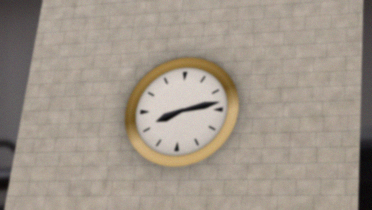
8:13
